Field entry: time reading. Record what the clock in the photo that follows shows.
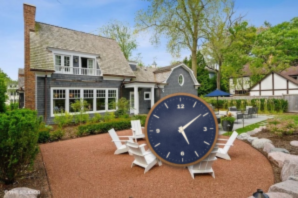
5:09
